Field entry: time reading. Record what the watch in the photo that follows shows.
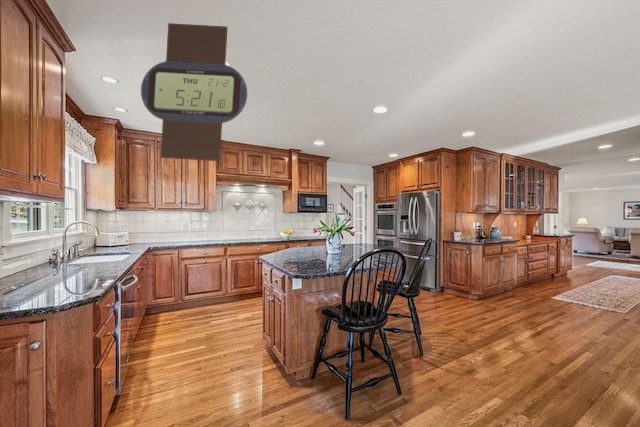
5:21
